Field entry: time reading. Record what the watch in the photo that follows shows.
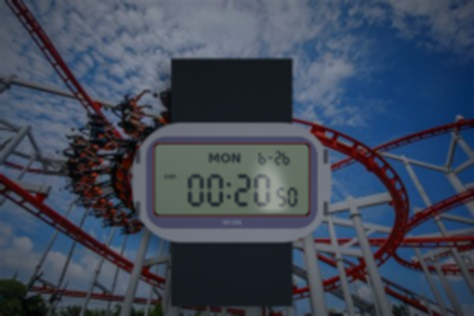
0:20:50
